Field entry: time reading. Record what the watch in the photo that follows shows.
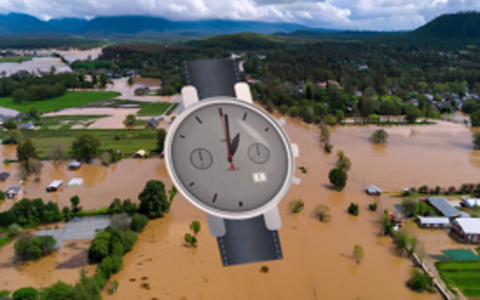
1:01
